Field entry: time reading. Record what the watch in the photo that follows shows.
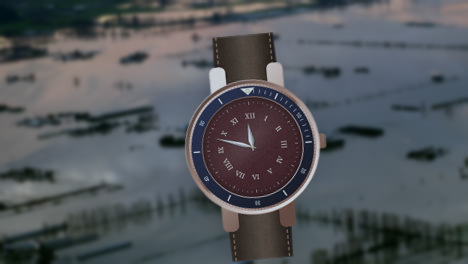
11:48
